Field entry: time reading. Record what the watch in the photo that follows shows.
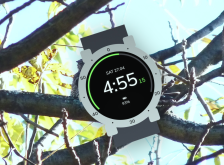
4:55
